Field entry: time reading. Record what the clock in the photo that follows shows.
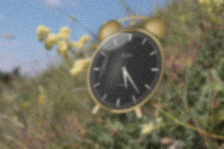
5:23
